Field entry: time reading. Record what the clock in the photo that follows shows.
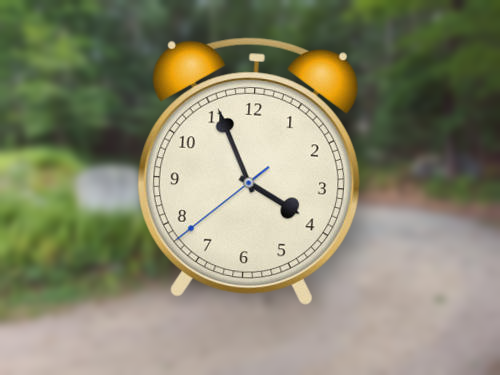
3:55:38
